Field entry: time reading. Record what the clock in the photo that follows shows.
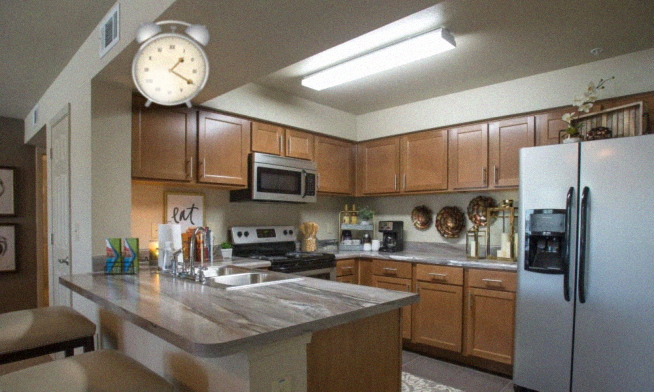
1:20
